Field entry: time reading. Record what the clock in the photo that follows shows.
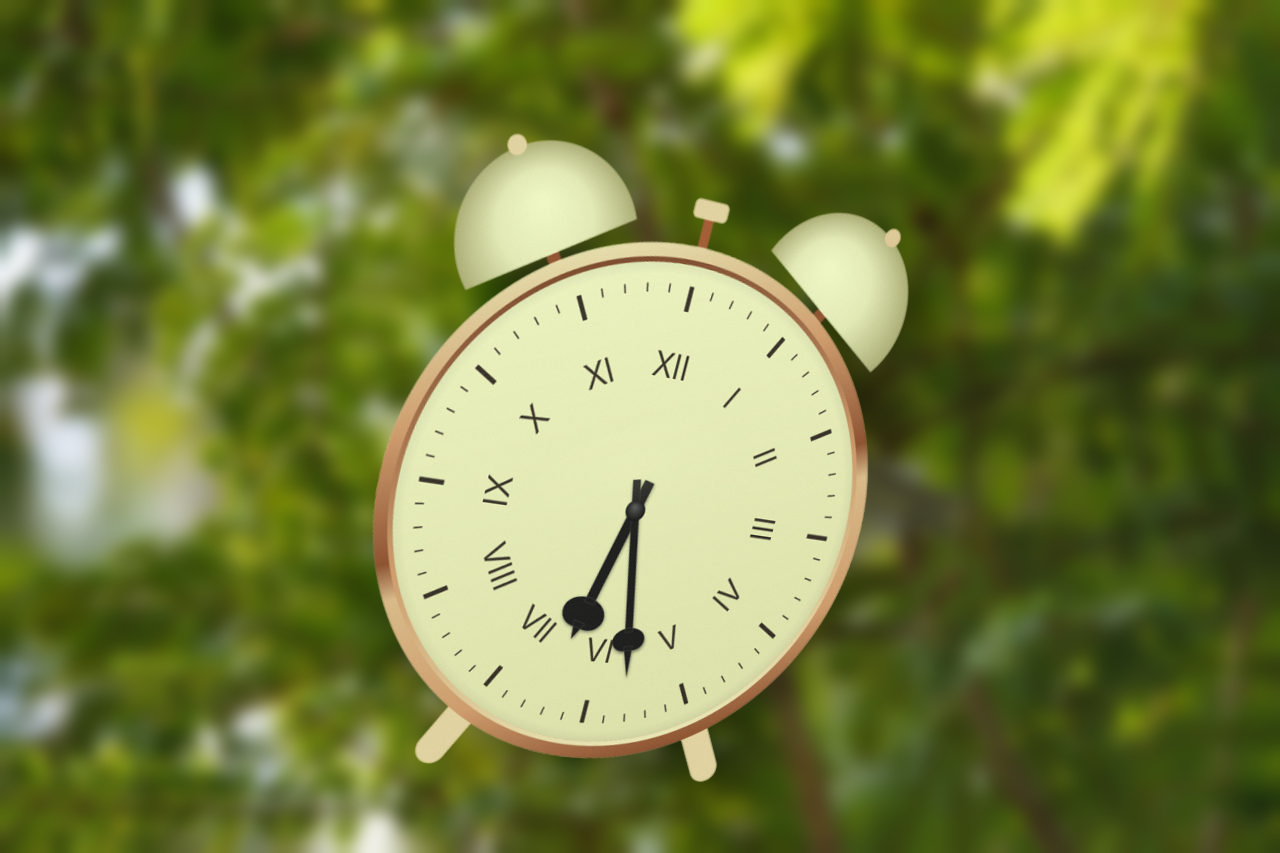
6:28
